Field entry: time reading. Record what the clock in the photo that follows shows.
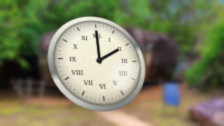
2:00
